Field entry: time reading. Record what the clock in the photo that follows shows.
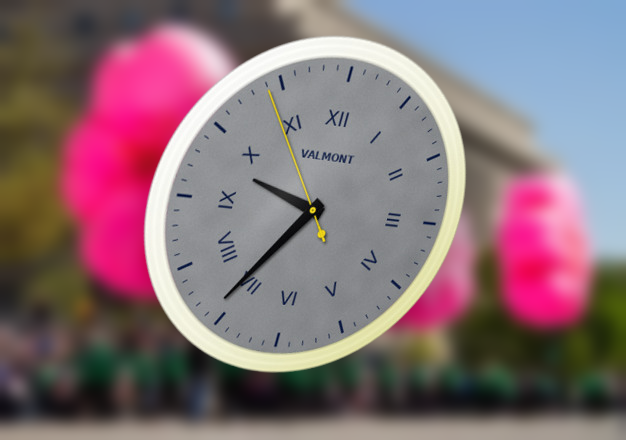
9:35:54
